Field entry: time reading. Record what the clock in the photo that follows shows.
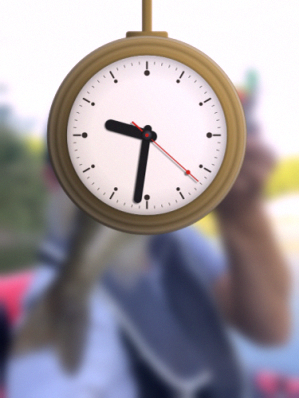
9:31:22
